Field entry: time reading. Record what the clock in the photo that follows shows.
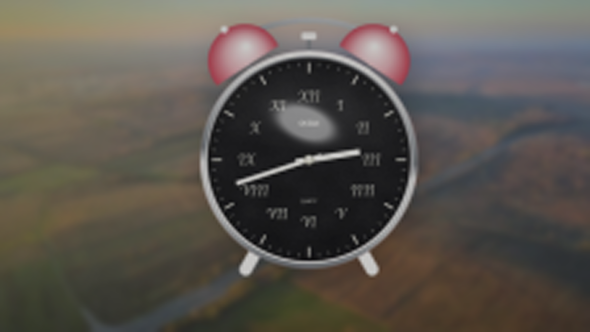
2:42
